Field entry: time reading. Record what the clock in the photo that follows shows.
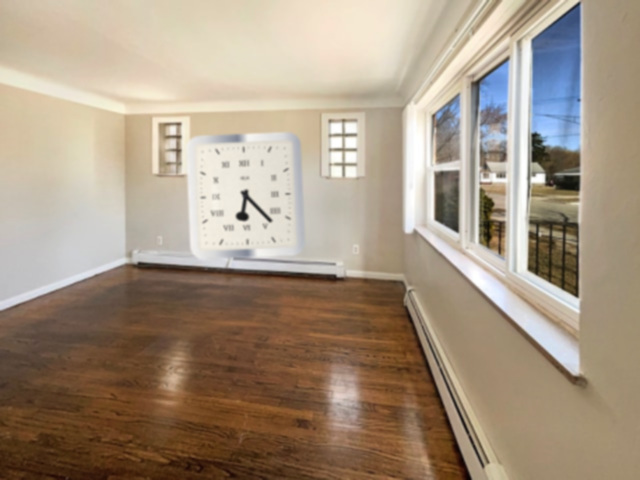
6:23
